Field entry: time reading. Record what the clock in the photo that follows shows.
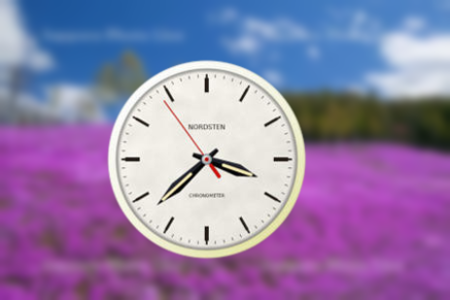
3:37:54
